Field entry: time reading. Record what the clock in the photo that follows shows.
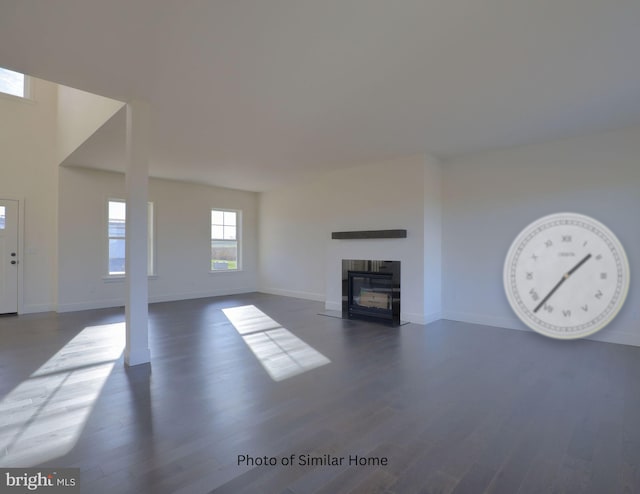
1:37
